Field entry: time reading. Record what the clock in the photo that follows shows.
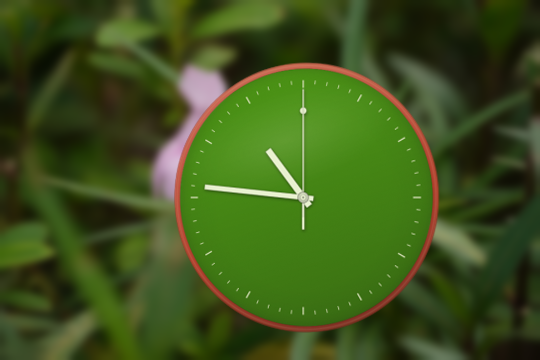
10:46:00
